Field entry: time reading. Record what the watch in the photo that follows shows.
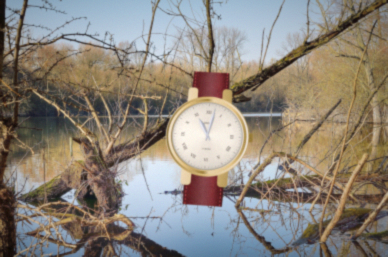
11:02
